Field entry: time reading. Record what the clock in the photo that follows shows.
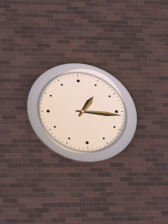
1:16
